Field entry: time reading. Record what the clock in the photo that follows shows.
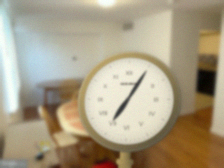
7:05
